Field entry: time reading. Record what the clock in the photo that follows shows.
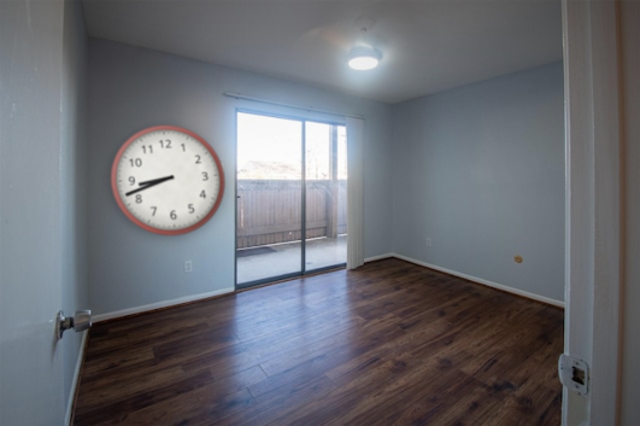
8:42
